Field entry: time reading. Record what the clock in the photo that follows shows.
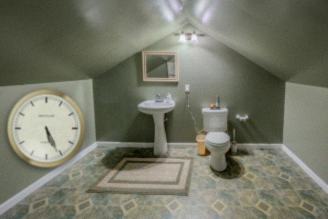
5:26
